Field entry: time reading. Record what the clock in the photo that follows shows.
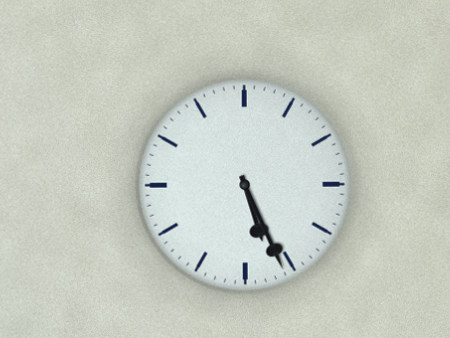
5:26
